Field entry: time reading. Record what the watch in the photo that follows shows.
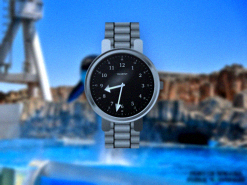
8:32
